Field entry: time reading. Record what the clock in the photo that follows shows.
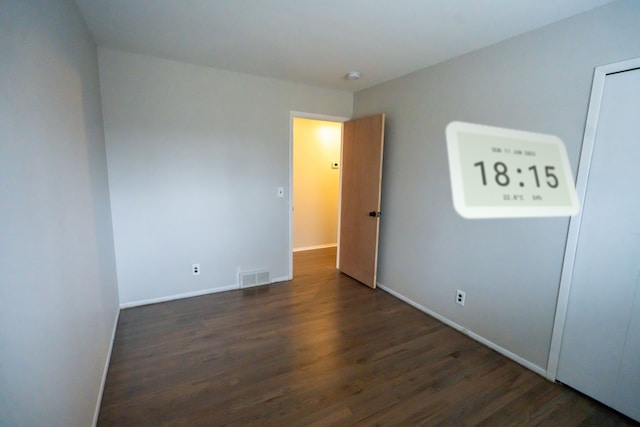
18:15
